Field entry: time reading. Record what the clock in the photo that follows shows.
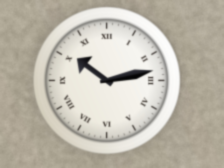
10:13
